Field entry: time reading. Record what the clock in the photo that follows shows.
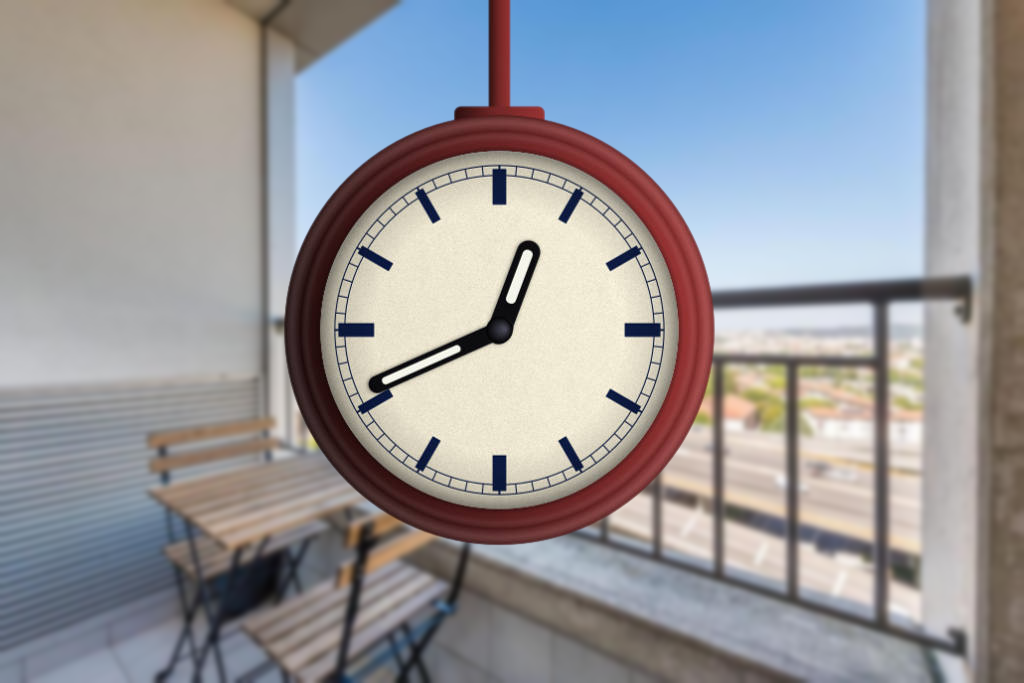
12:41
